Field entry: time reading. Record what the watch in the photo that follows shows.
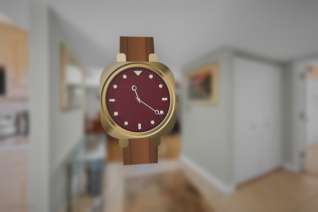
11:21
